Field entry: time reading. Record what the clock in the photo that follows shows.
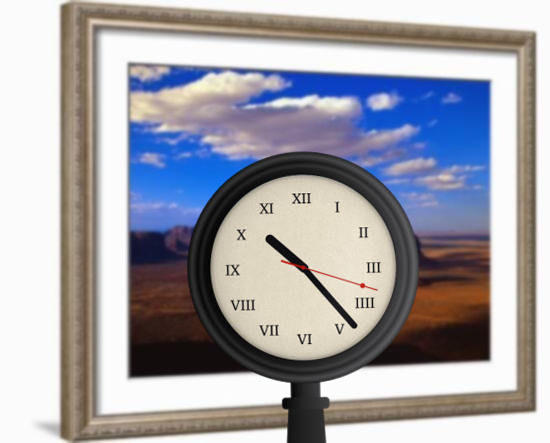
10:23:18
